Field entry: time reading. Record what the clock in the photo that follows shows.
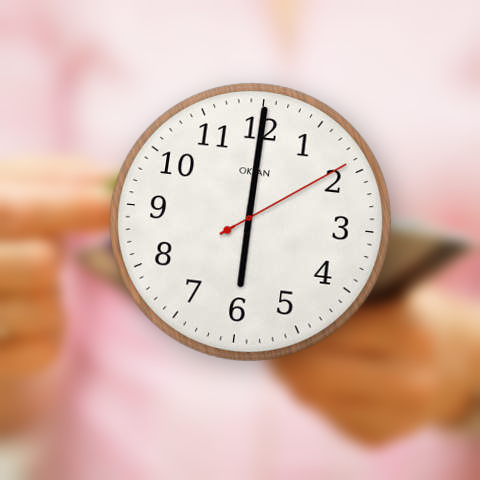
6:00:09
